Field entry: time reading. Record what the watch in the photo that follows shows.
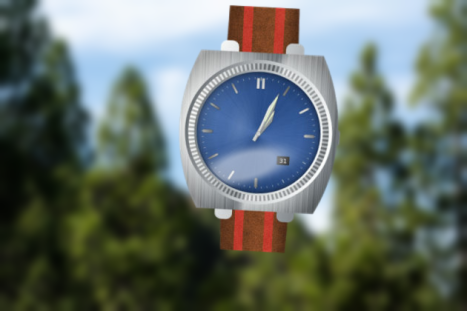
1:04
